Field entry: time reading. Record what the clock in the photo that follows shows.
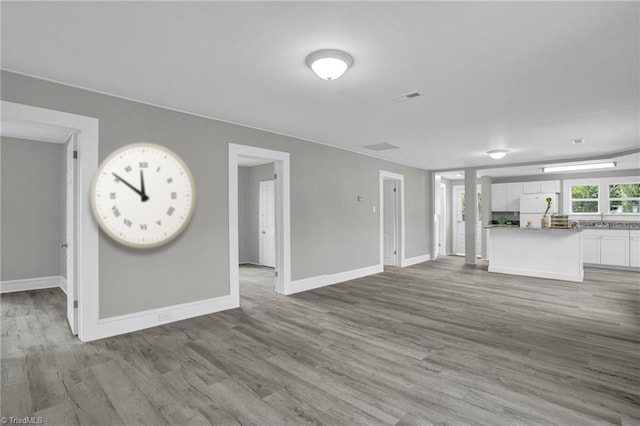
11:51
